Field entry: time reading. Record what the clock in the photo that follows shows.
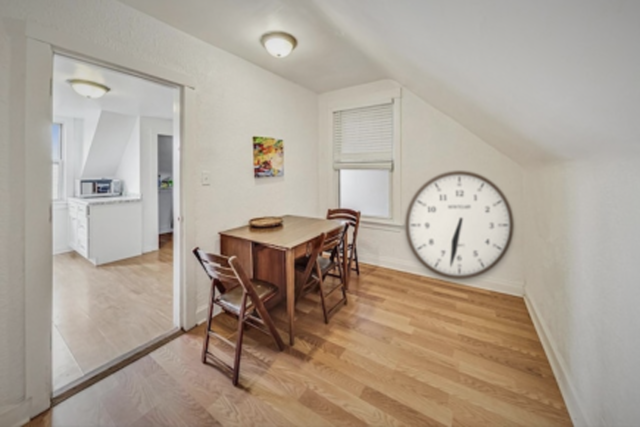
6:32
